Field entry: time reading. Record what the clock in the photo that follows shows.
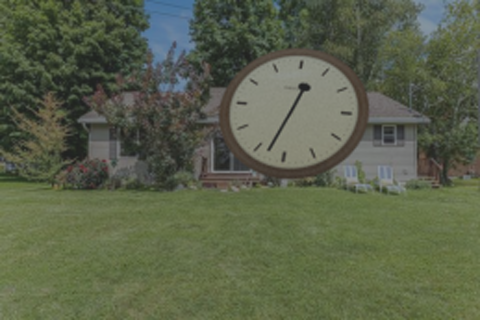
12:33
